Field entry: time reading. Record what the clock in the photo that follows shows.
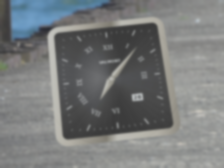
7:07
